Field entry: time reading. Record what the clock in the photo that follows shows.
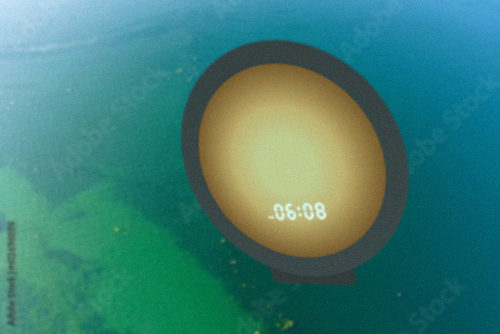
6:08
